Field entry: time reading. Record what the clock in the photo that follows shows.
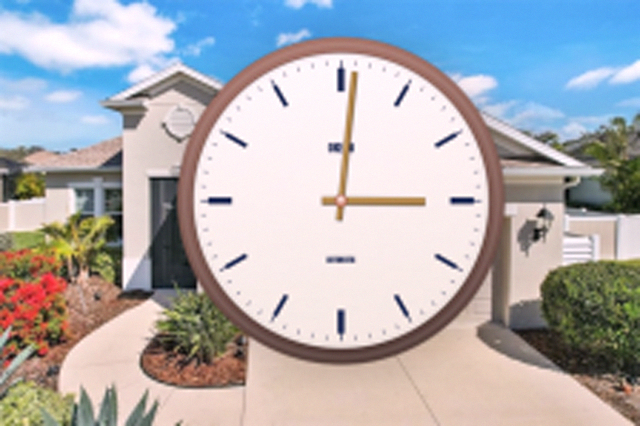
3:01
